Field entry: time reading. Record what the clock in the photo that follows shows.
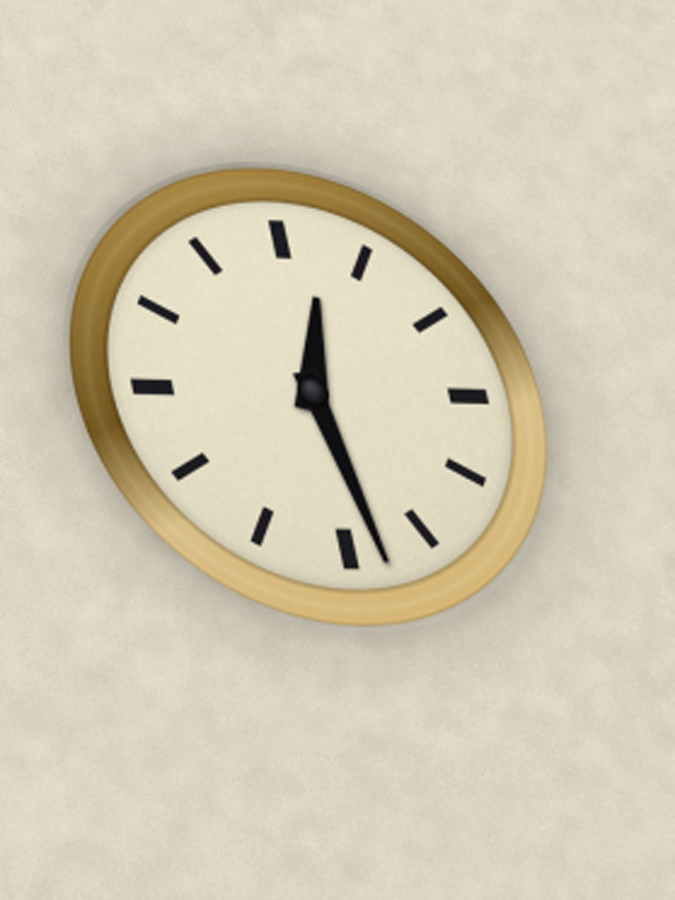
12:28
